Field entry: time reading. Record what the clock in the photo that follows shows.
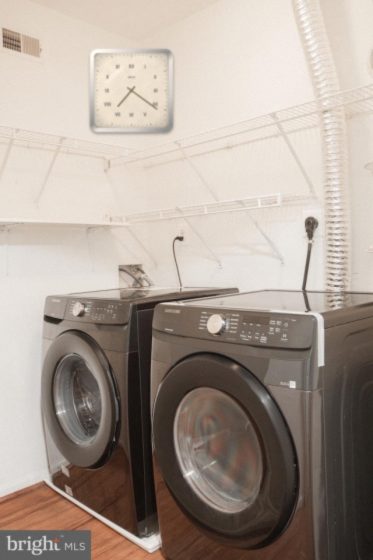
7:21
